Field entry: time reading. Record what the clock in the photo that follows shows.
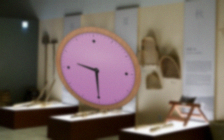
9:30
